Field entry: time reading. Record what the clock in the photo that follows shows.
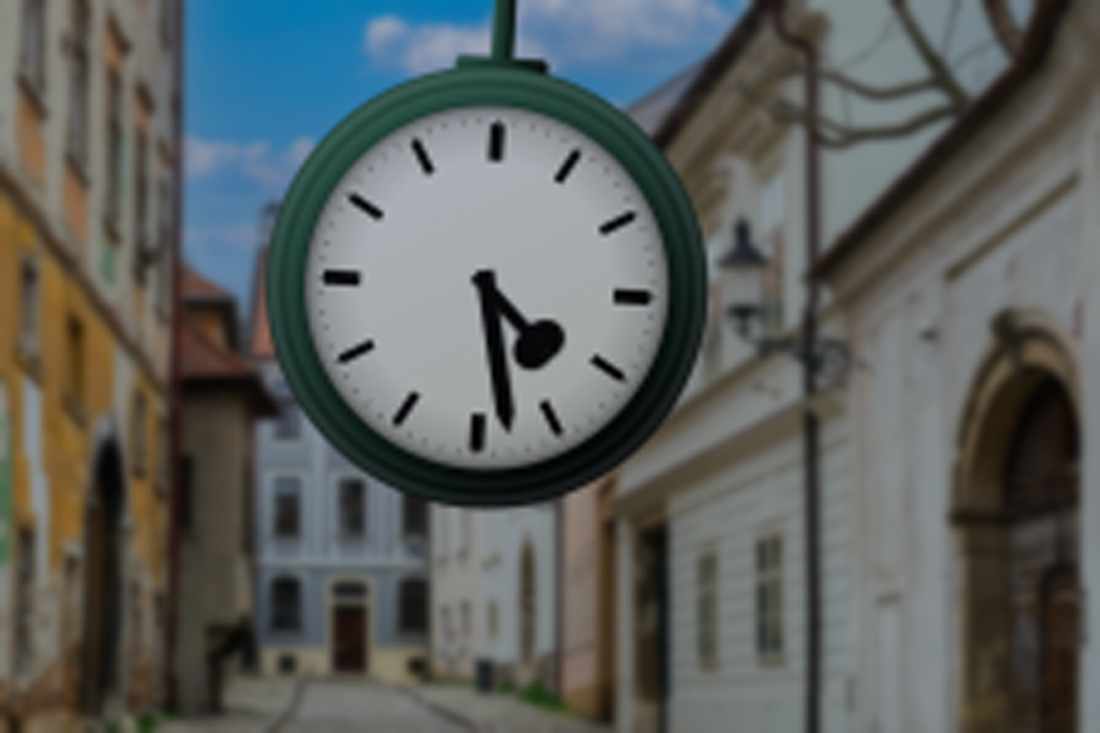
4:28
